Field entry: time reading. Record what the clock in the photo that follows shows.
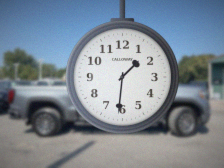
1:31
